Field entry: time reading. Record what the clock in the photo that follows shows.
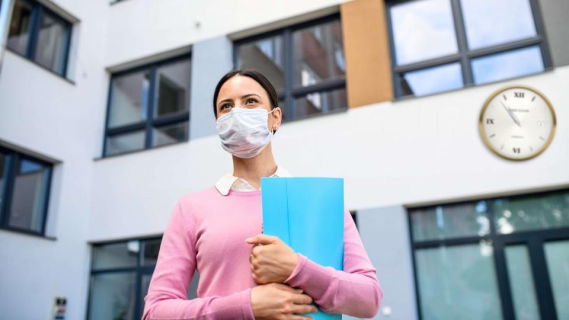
10:53
